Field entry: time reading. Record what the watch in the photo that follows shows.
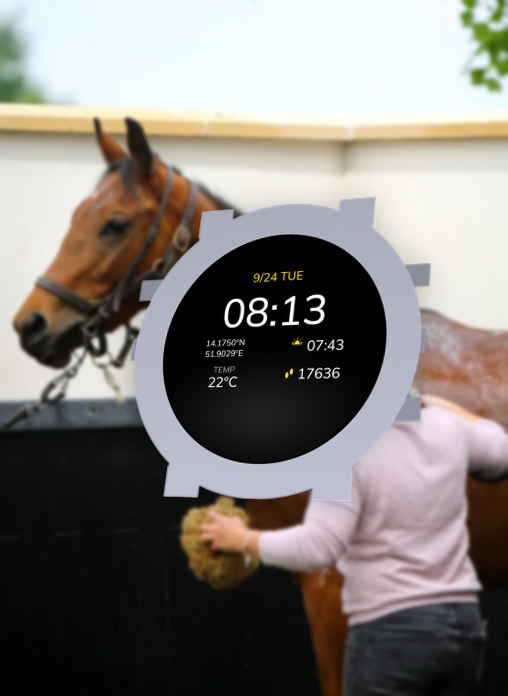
8:13
